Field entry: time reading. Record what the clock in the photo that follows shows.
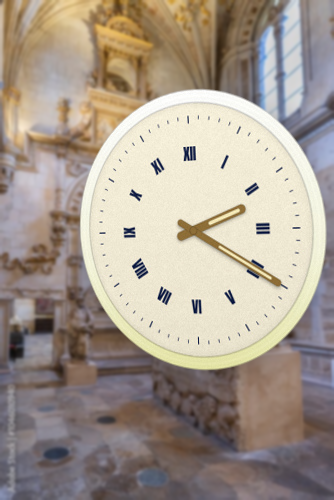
2:20
